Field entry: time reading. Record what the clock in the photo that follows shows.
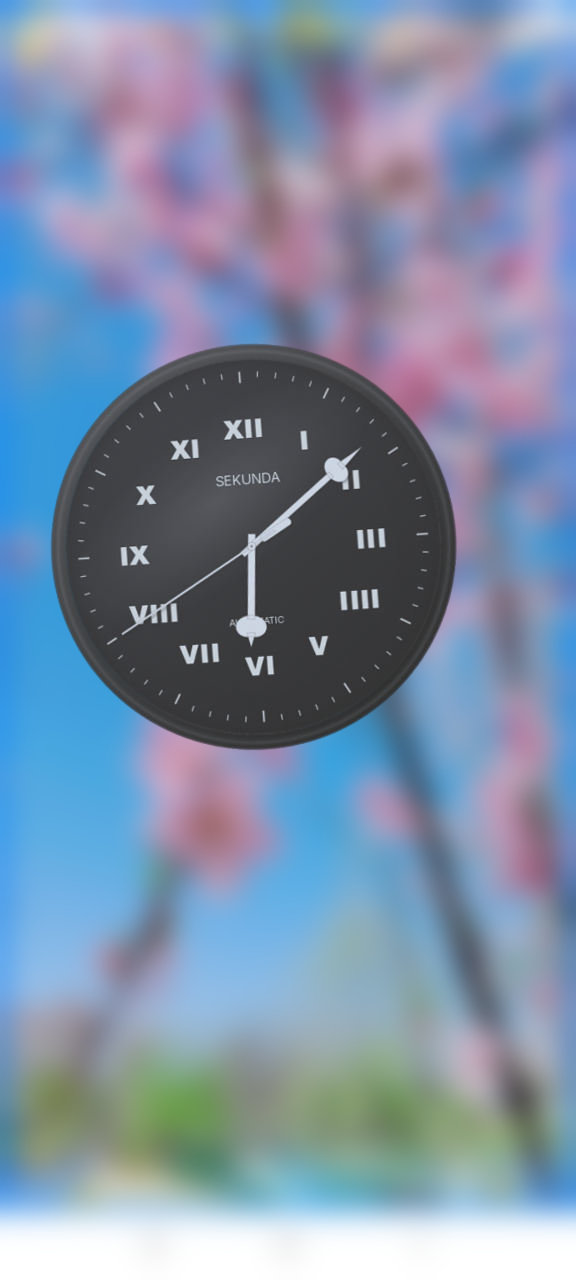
6:08:40
